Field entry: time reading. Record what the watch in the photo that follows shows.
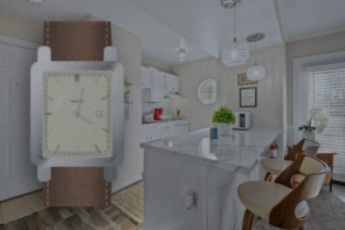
4:02
